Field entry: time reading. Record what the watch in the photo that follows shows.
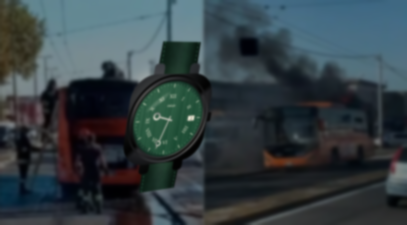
9:33
